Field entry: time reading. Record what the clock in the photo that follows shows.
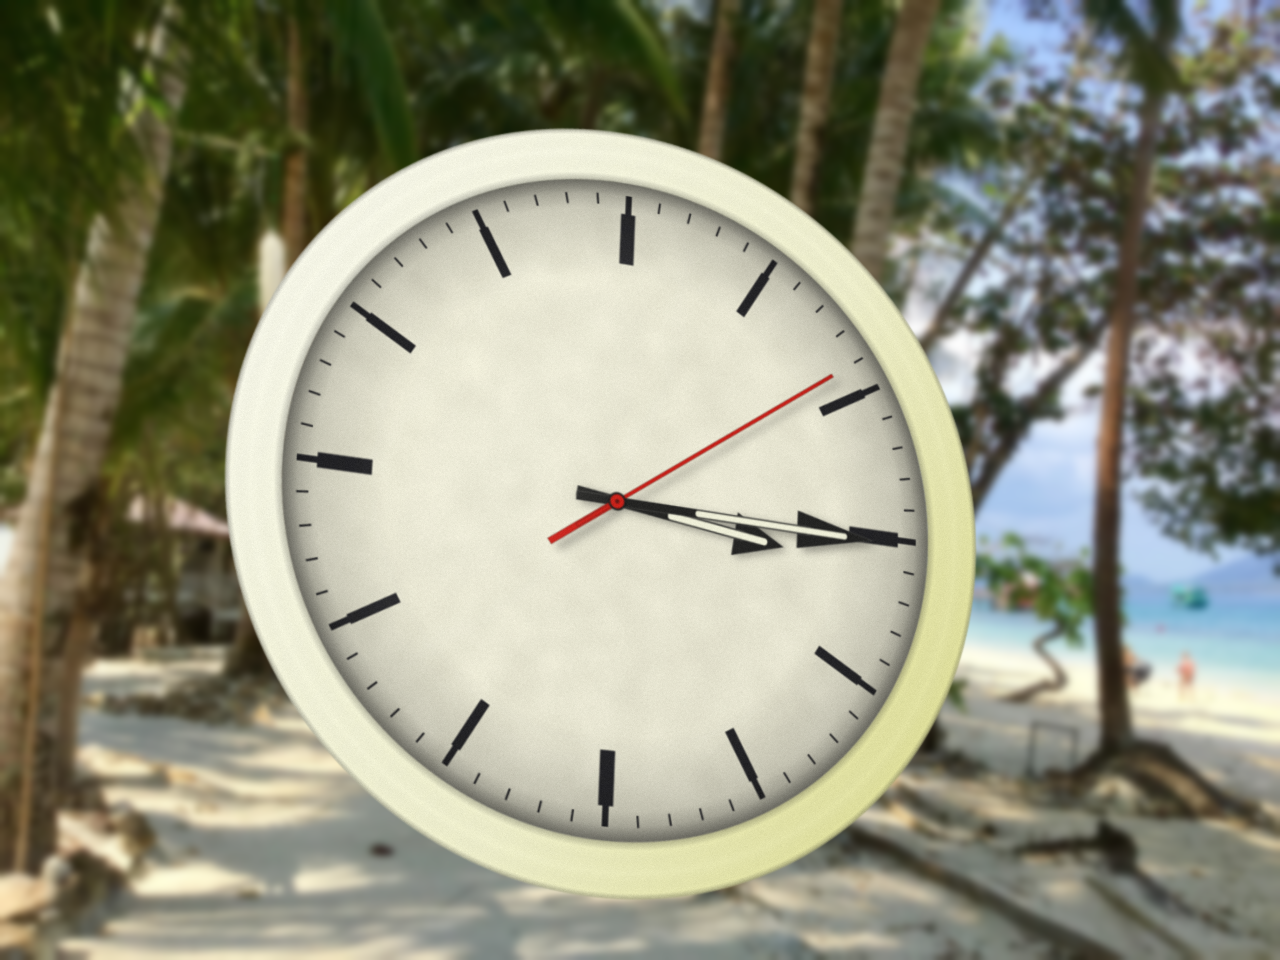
3:15:09
